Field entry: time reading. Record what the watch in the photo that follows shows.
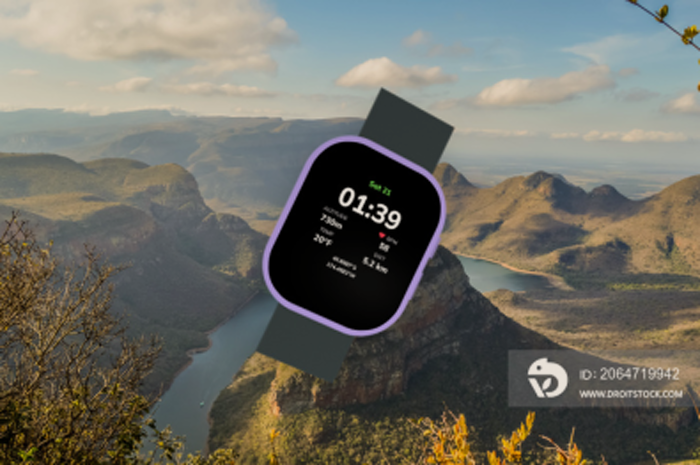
1:39
